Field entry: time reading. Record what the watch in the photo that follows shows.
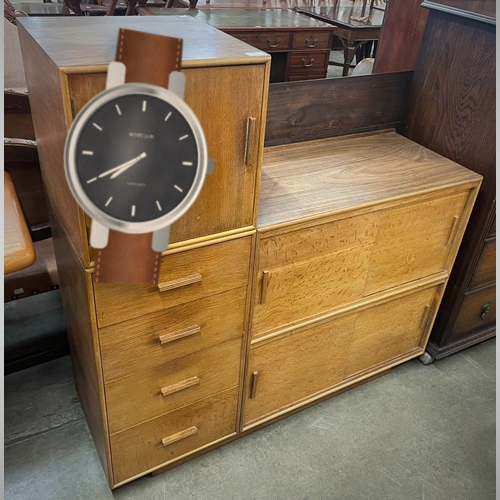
7:40
